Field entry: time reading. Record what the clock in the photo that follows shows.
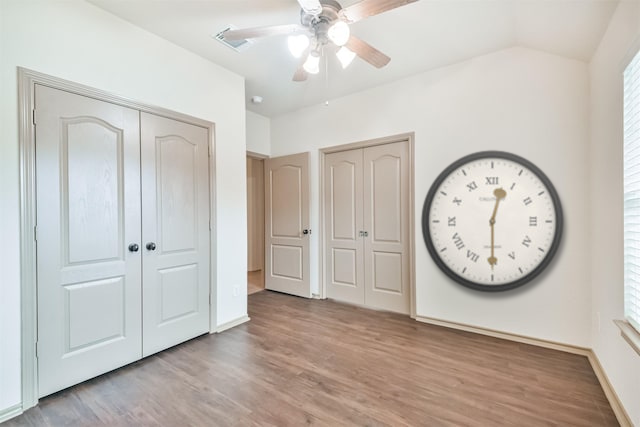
12:30
